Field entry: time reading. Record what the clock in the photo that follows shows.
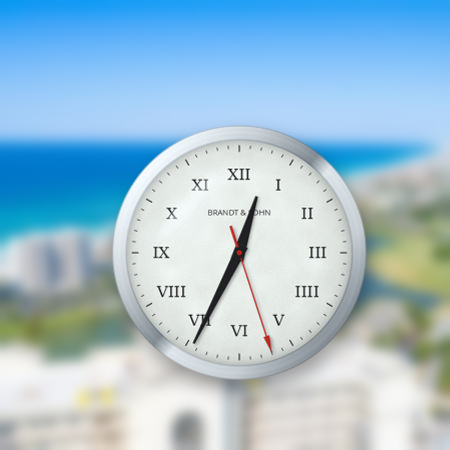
12:34:27
